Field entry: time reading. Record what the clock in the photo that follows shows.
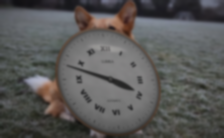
3:48
